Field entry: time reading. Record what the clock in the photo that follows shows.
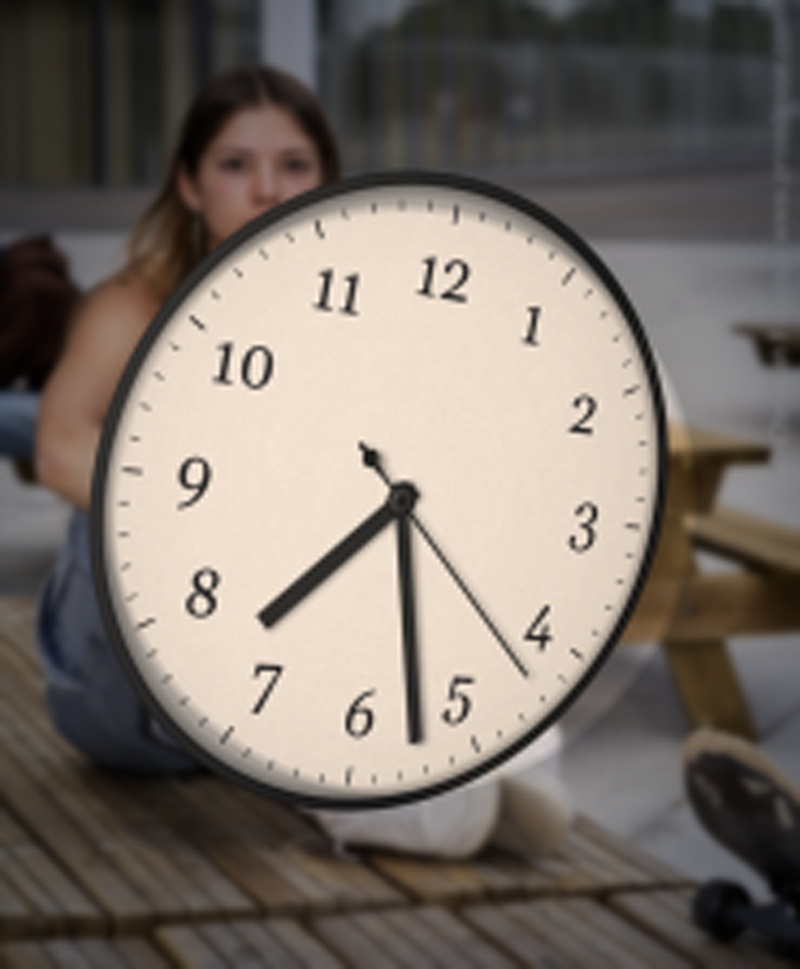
7:27:22
